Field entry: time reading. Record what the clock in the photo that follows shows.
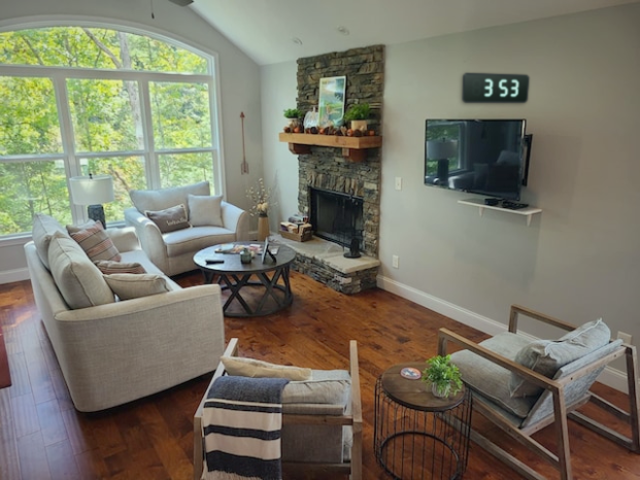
3:53
